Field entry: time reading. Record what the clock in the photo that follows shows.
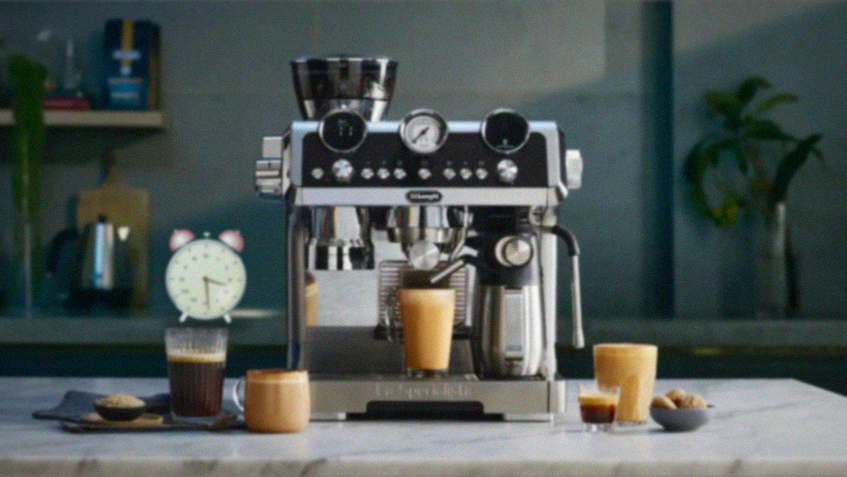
3:29
